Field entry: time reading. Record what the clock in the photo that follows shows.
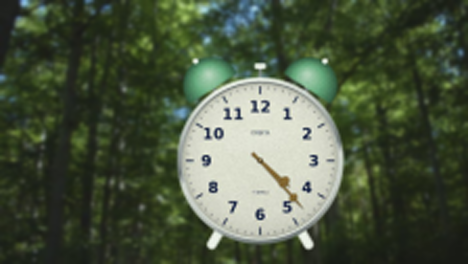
4:23
